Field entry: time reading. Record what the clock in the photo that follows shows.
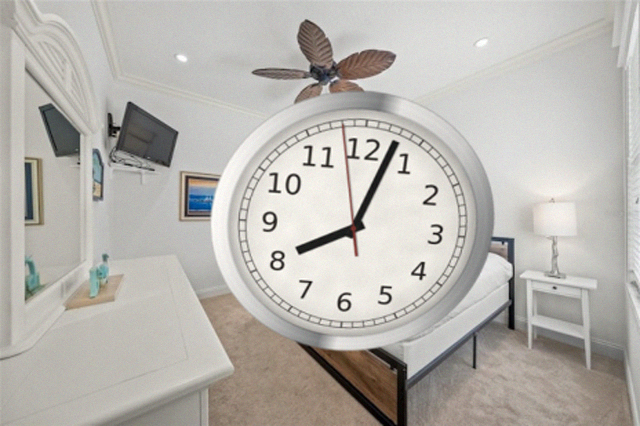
8:02:58
